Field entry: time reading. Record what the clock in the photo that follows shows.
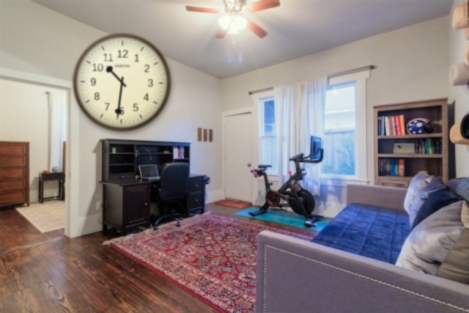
10:31
